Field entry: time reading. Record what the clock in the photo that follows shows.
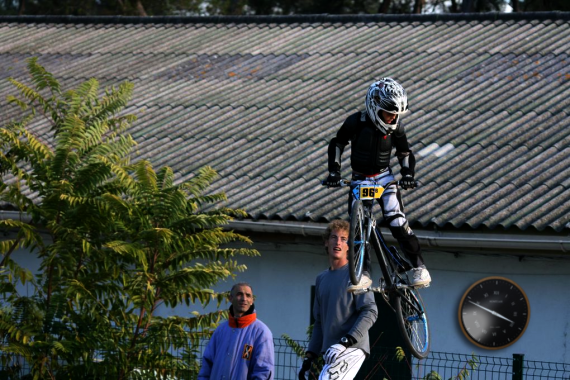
3:49
